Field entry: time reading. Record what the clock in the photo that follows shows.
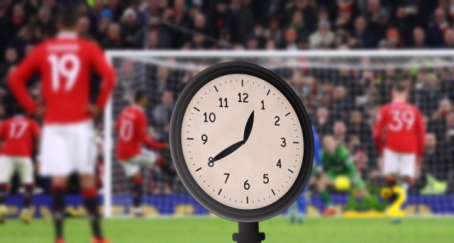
12:40
